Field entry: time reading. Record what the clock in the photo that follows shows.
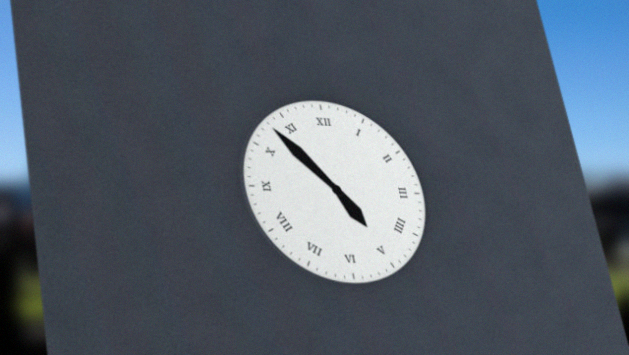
4:53
